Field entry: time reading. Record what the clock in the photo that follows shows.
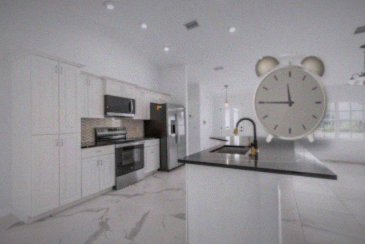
11:45
